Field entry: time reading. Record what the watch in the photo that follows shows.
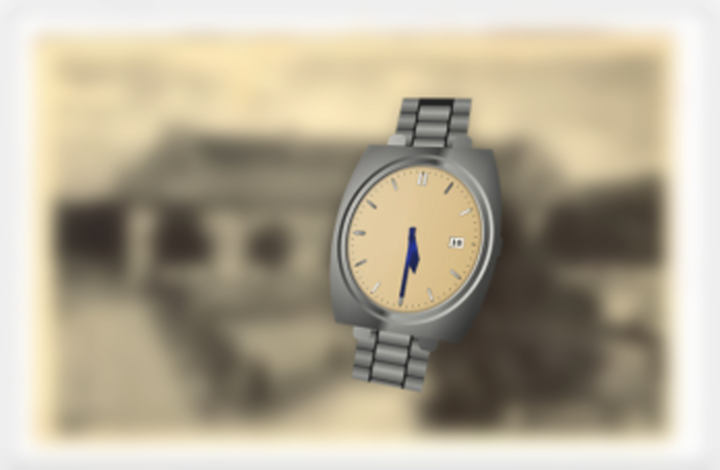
5:30
